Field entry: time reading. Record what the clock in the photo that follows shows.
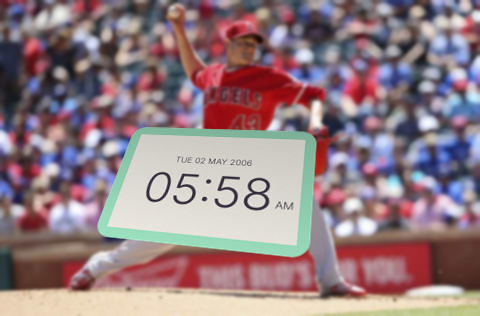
5:58
